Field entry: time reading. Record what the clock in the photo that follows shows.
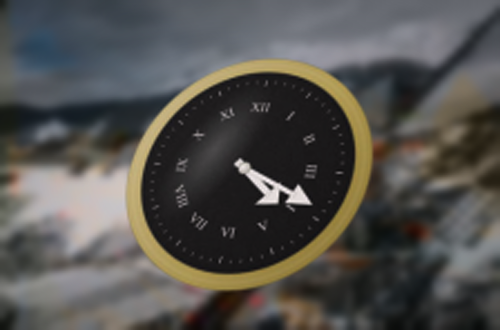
4:19
